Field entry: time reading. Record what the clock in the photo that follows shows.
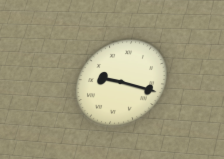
9:17
